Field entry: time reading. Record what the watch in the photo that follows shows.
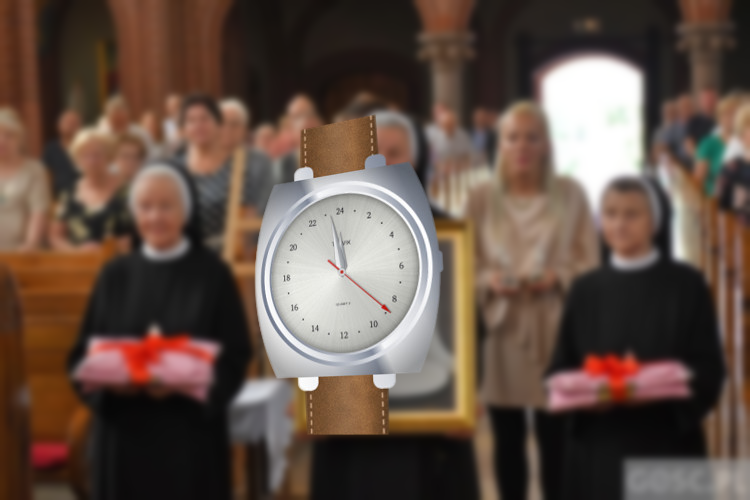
23:58:22
